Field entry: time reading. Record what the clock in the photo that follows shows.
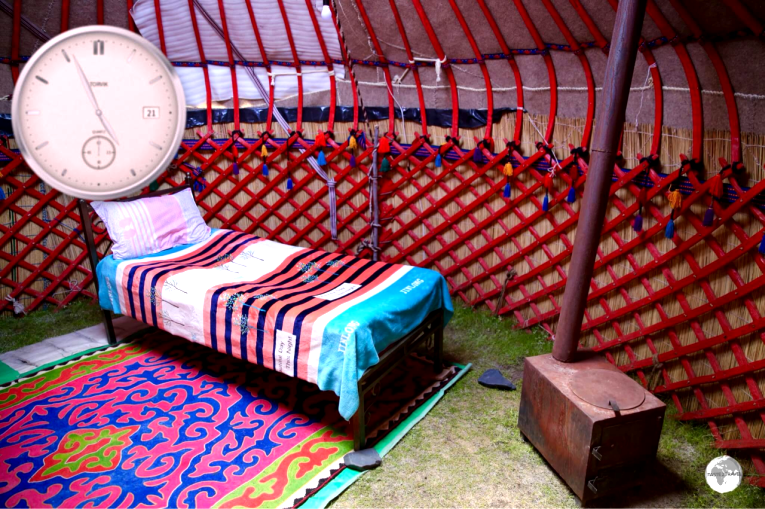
4:56
